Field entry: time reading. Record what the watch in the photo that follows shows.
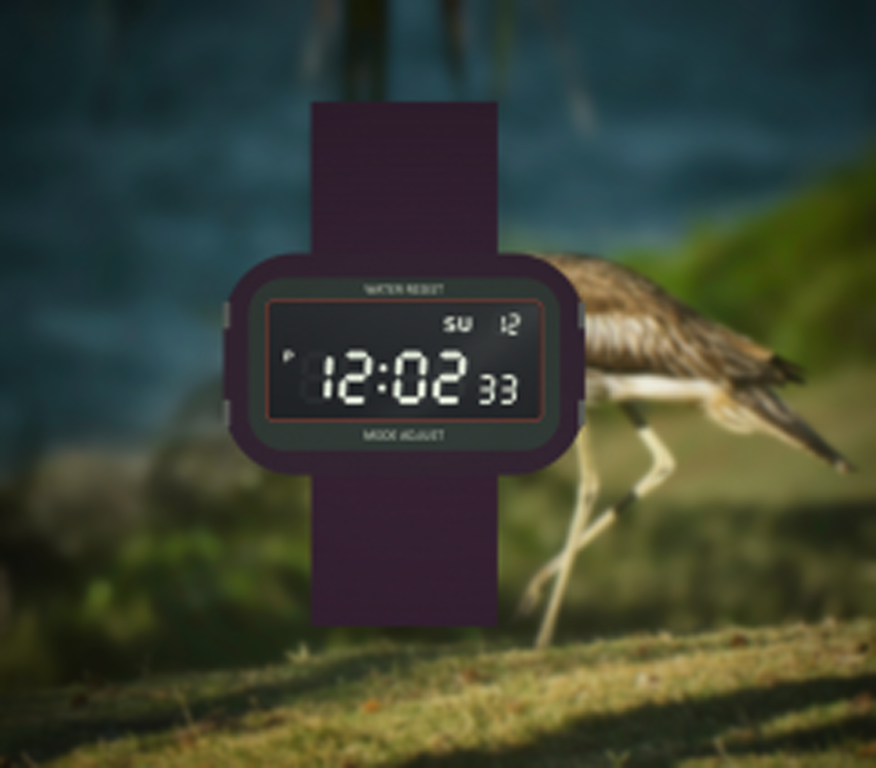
12:02:33
